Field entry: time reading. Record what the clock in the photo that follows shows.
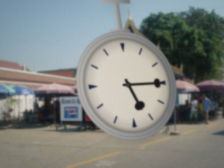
5:15
